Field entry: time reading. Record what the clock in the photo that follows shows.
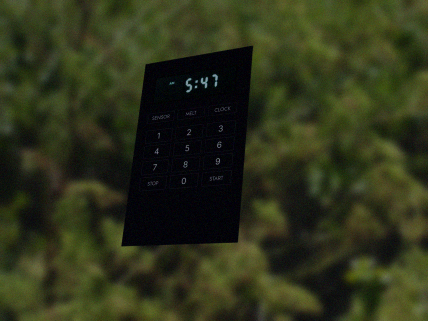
5:47
